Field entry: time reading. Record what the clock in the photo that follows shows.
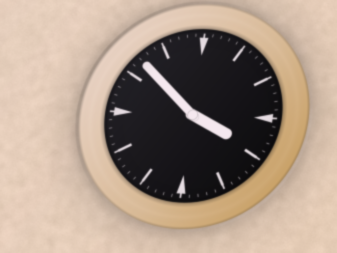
3:52
